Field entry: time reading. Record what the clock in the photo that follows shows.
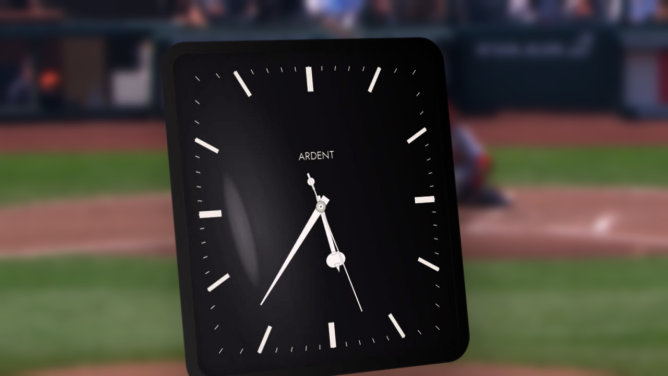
5:36:27
